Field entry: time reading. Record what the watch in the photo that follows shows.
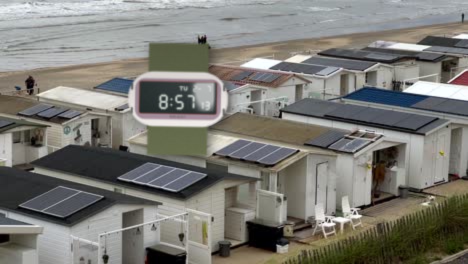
8:57
